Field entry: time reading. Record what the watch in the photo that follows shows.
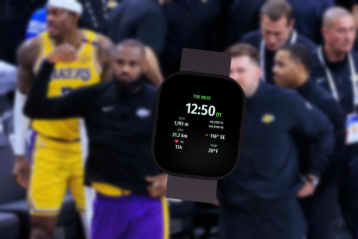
12:50
